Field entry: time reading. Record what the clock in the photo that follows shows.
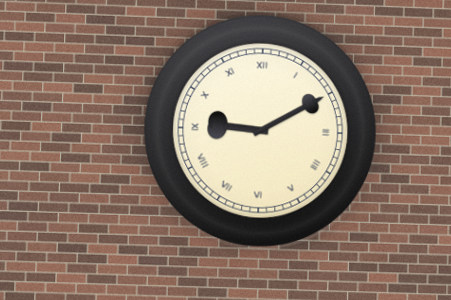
9:10
